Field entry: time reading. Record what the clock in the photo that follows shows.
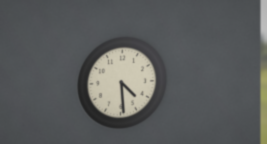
4:29
